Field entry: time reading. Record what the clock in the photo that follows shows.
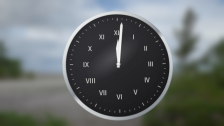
12:01
